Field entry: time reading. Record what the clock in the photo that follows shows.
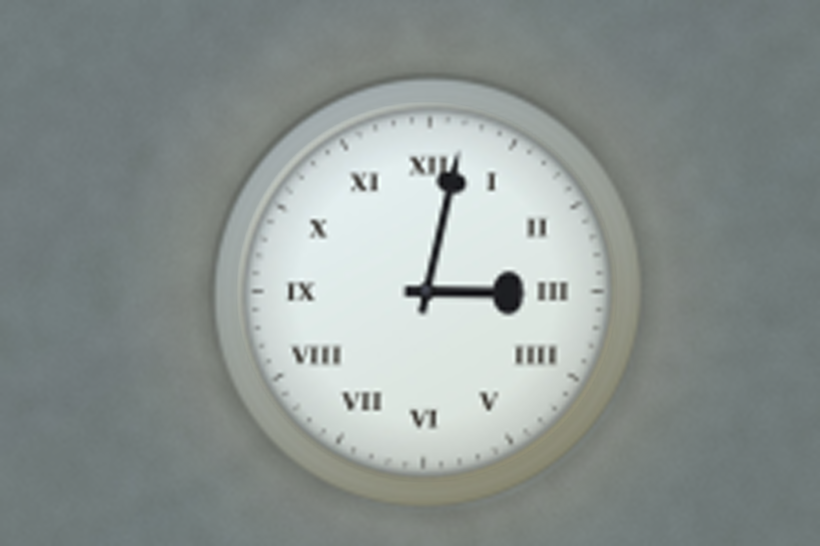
3:02
